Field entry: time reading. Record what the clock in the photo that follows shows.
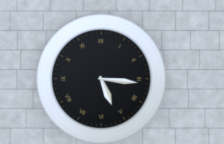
5:16
